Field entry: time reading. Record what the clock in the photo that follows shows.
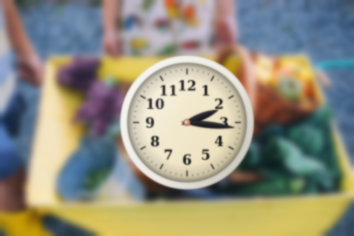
2:16
